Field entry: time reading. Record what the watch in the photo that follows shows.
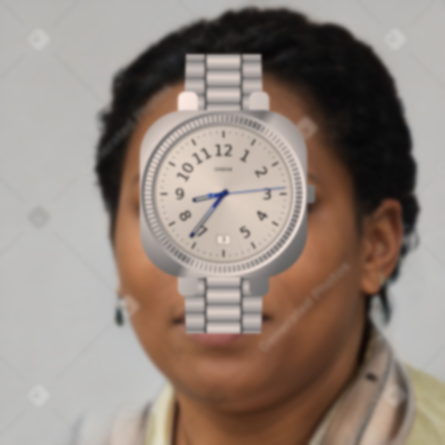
8:36:14
